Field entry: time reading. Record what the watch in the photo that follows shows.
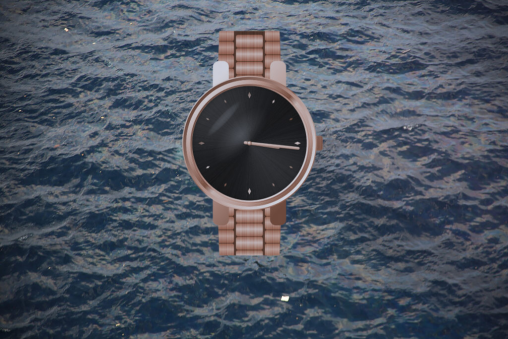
3:16
